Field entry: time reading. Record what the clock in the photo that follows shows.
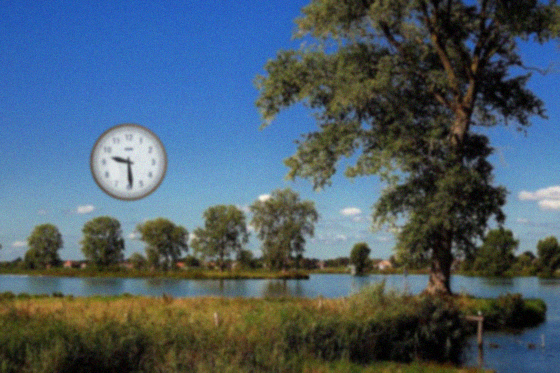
9:29
